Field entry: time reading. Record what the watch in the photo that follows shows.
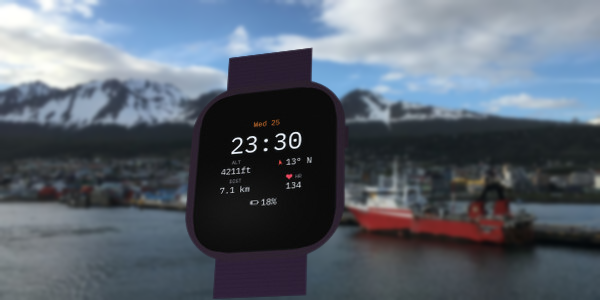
23:30
